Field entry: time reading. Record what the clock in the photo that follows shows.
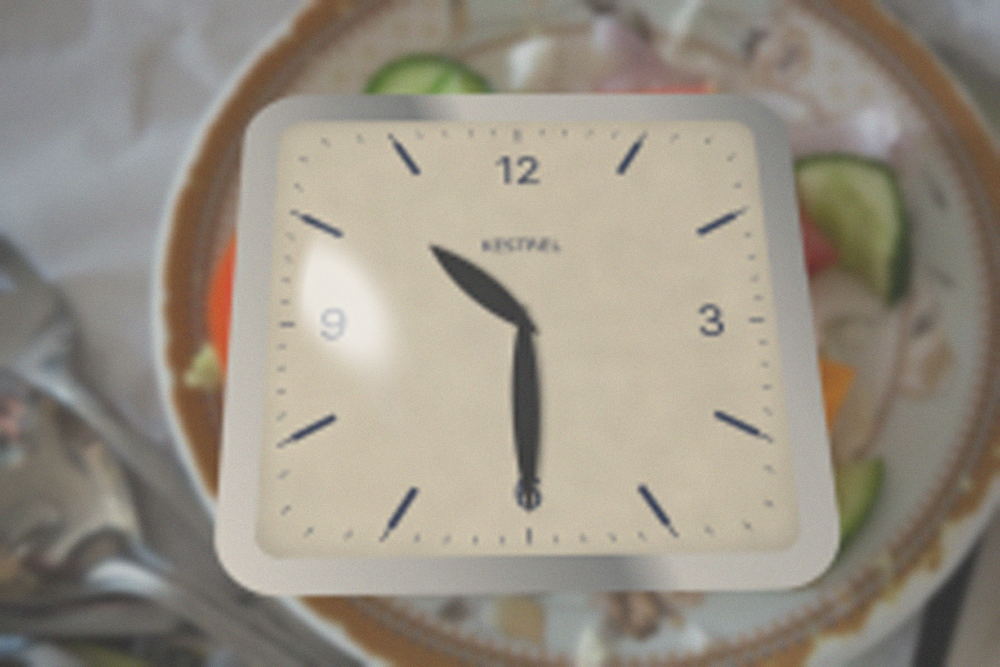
10:30
